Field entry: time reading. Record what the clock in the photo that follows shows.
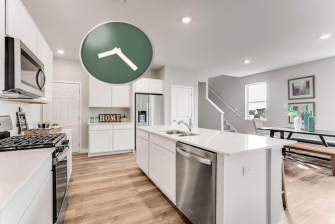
8:23
